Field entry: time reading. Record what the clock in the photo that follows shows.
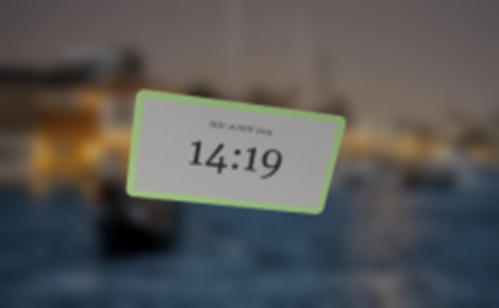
14:19
